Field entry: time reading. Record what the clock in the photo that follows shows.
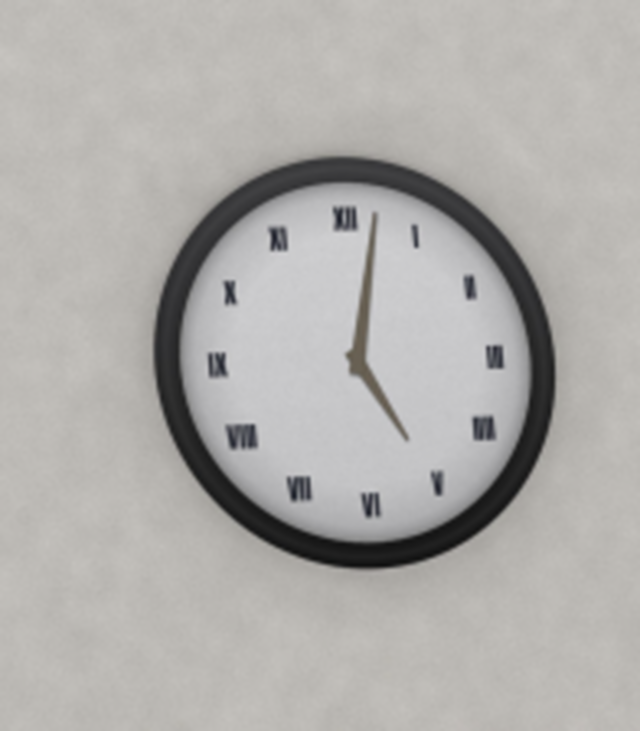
5:02
